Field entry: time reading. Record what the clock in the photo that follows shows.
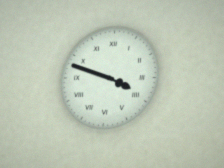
3:48
